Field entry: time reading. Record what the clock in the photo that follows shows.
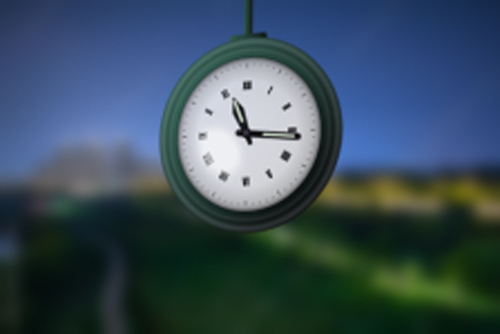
11:16
